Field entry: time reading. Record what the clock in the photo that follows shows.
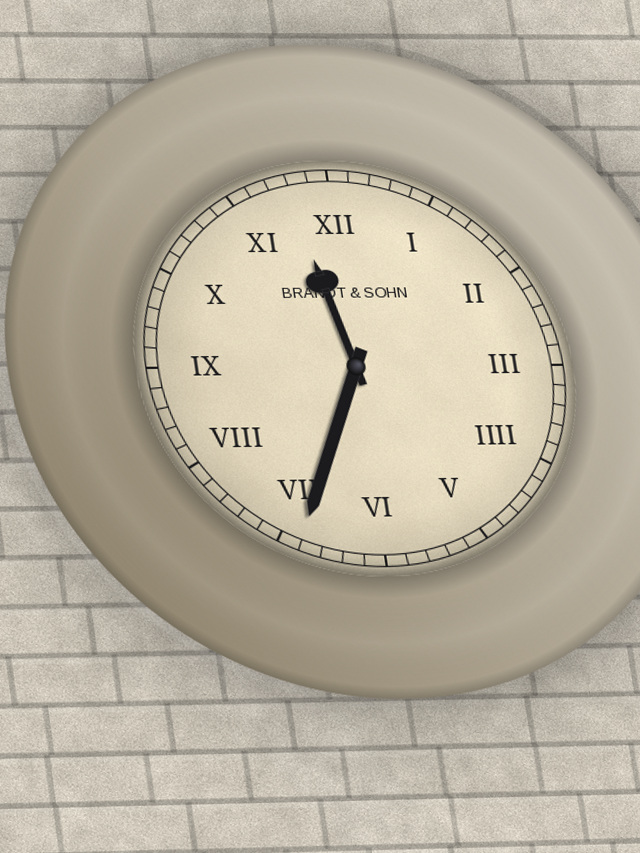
11:34
